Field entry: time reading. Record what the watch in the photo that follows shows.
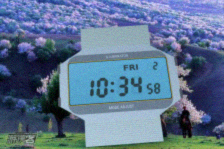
10:34:58
